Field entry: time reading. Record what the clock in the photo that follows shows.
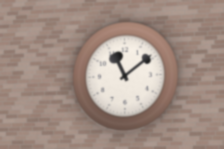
11:09
